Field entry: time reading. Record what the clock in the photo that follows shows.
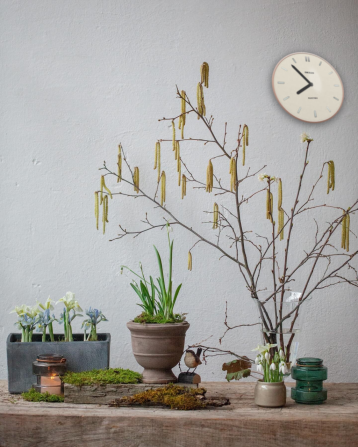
7:53
